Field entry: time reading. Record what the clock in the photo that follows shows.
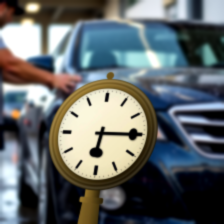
6:15
